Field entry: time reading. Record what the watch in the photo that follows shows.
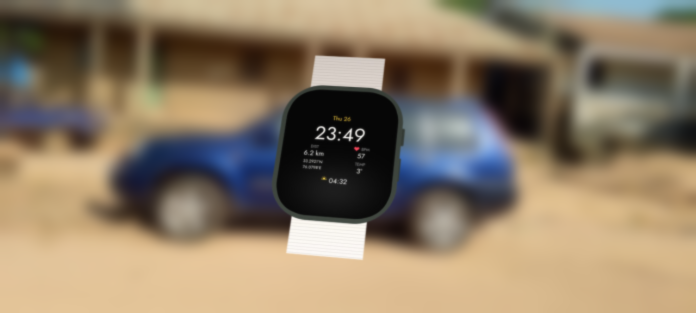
23:49
